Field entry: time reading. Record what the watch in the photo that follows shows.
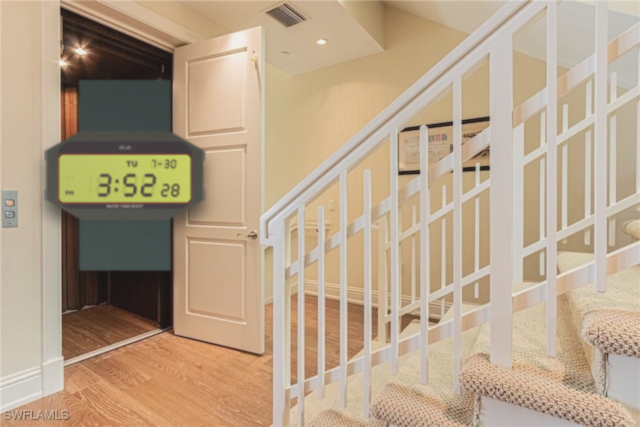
3:52:28
